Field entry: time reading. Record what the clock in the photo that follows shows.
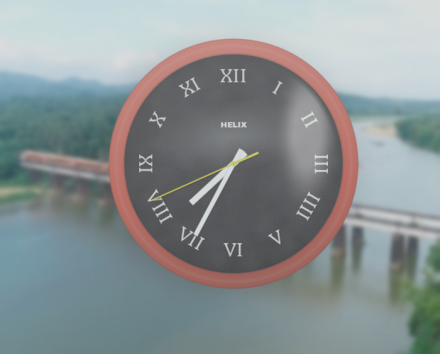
7:34:41
